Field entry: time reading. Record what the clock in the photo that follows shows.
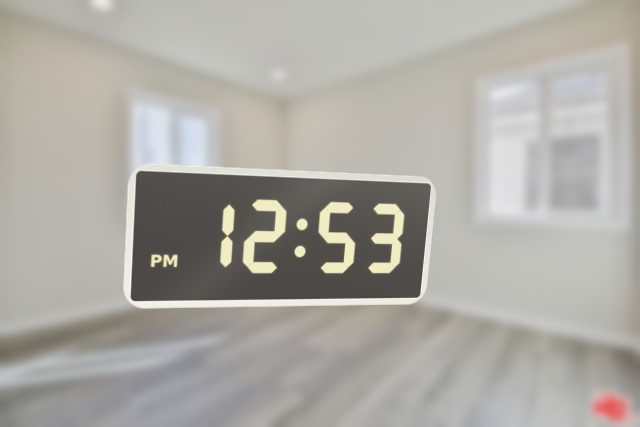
12:53
